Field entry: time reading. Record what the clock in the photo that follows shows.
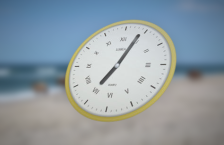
7:04
